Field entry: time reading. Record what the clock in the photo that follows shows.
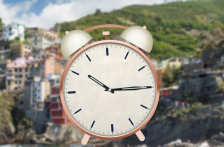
10:15
